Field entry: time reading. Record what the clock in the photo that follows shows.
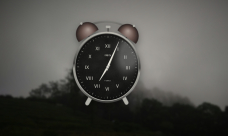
7:04
